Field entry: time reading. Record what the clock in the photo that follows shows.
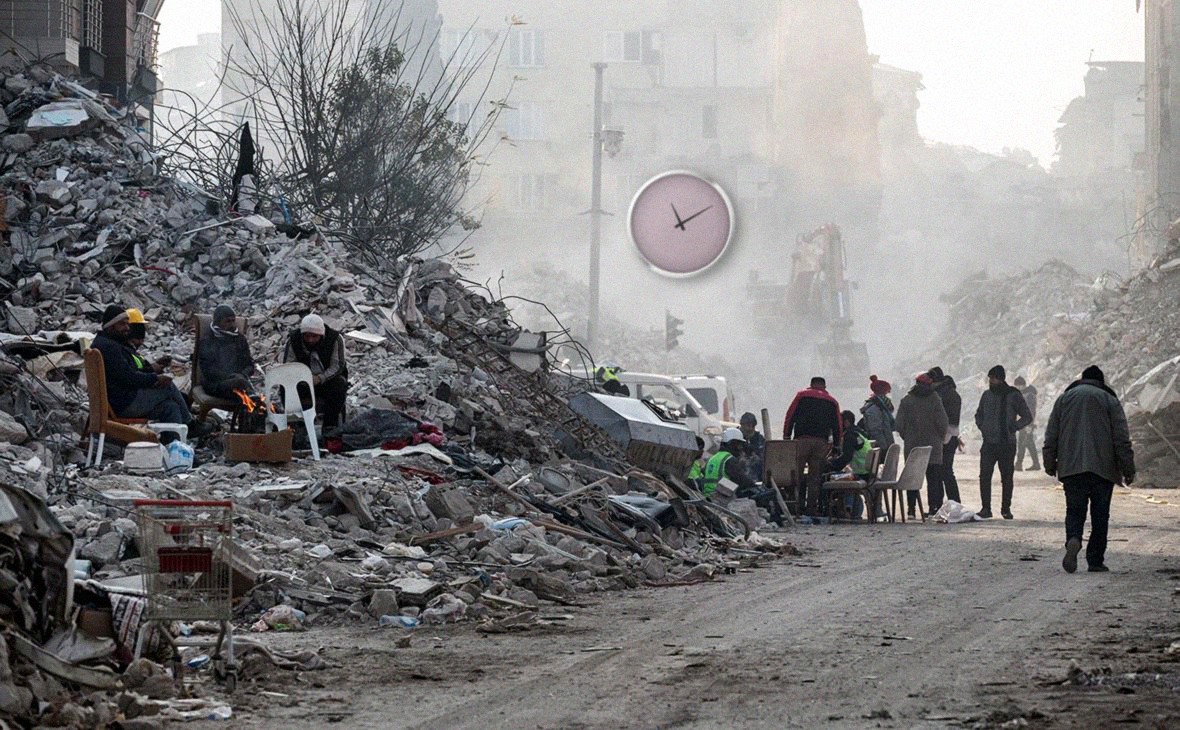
11:10
